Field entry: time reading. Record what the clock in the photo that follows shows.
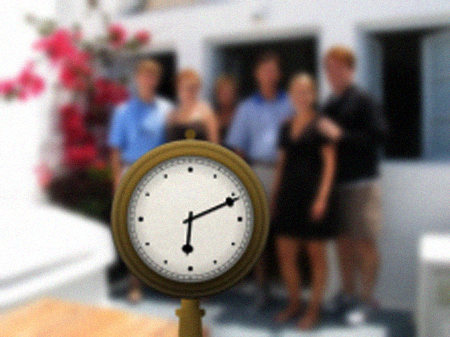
6:11
